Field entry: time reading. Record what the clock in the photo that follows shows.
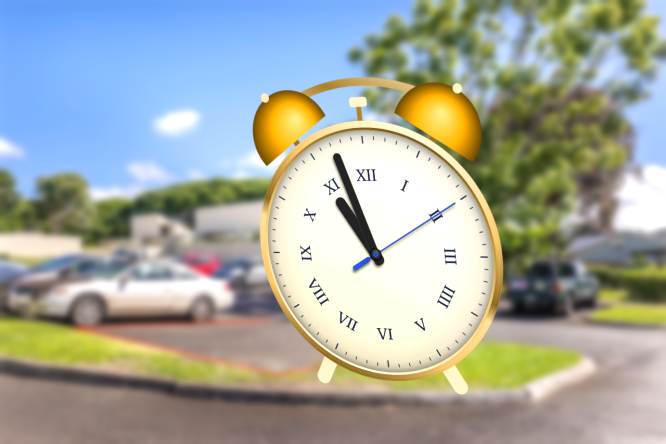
10:57:10
